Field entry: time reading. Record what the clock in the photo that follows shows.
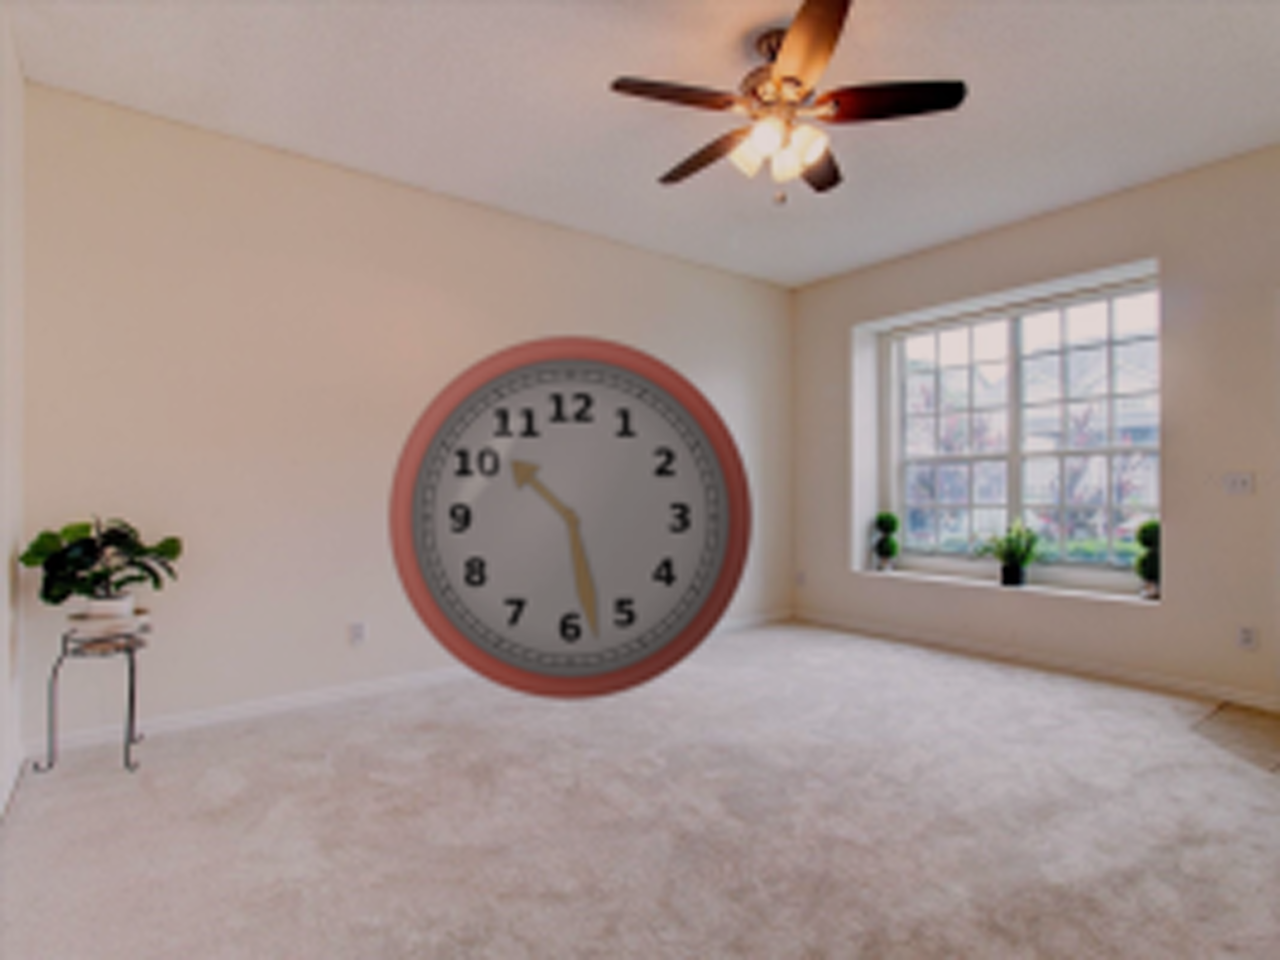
10:28
